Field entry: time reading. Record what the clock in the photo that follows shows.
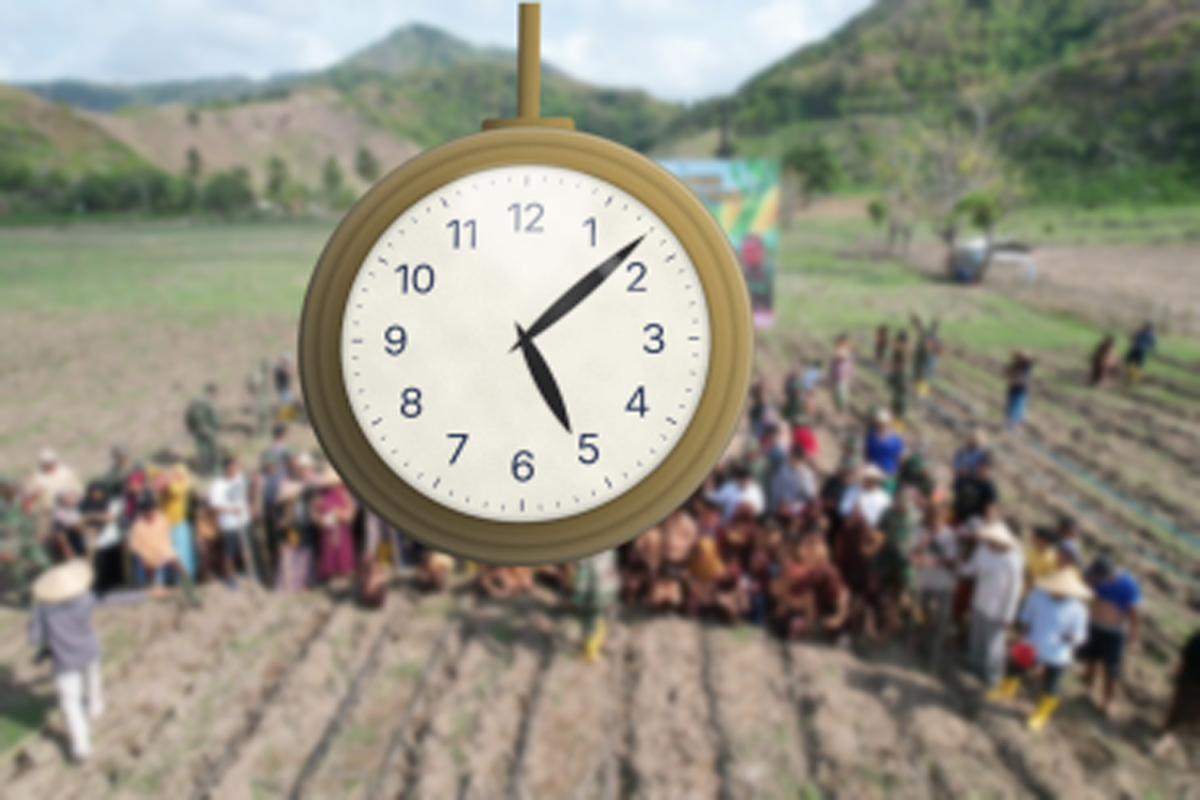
5:08
